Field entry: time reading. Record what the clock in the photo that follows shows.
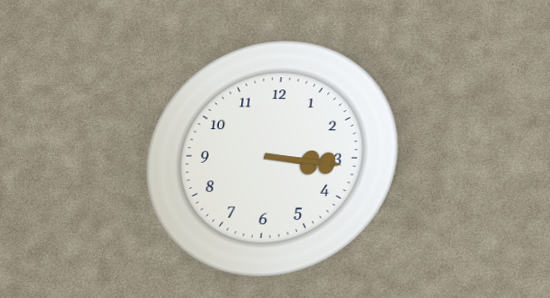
3:16
